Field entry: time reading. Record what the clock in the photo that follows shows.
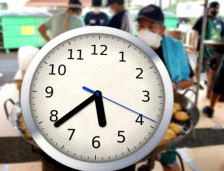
5:38:19
